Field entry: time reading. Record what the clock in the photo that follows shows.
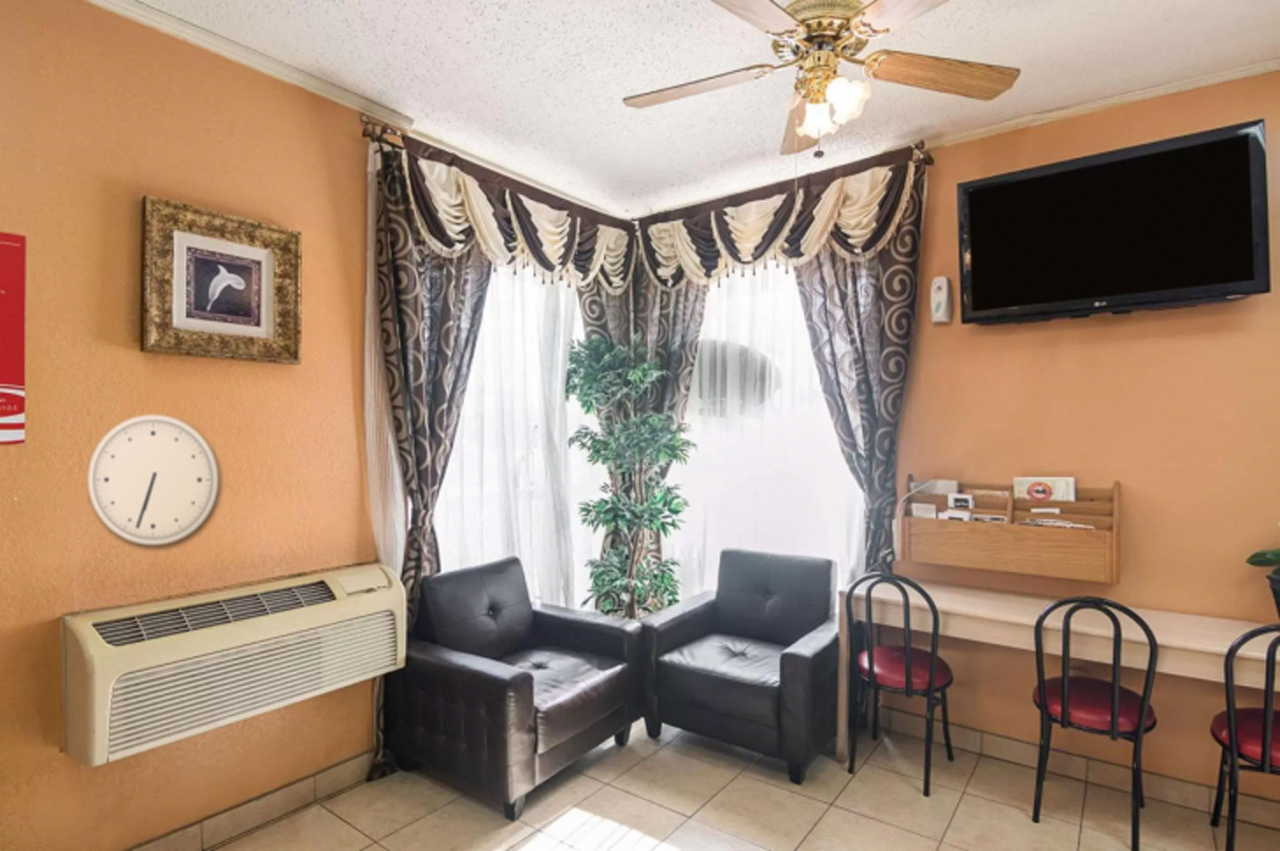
6:33
